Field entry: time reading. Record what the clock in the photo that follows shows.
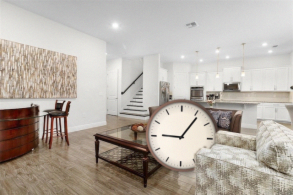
9:06
